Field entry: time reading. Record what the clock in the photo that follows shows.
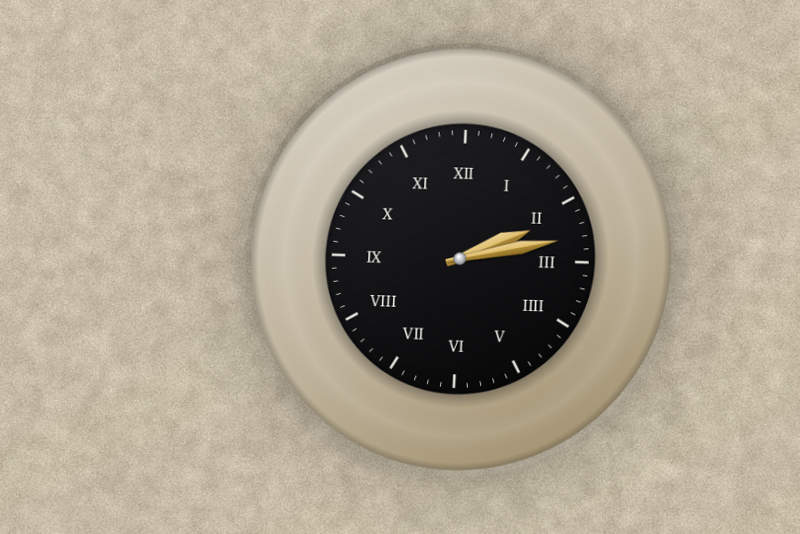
2:13
